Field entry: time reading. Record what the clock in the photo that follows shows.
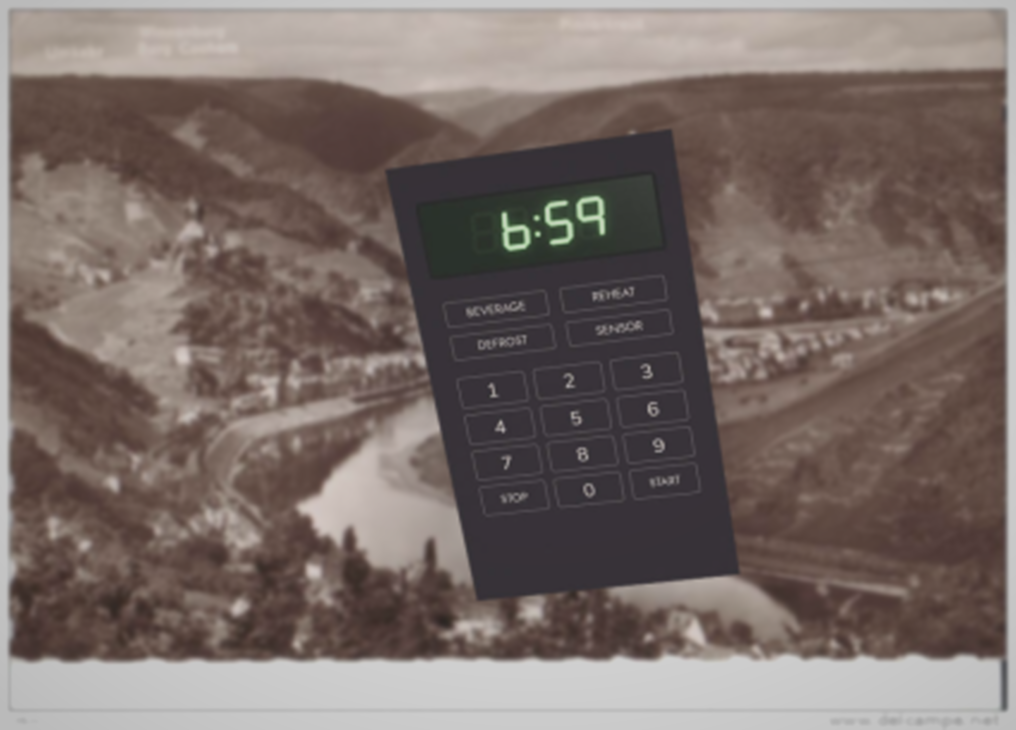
6:59
